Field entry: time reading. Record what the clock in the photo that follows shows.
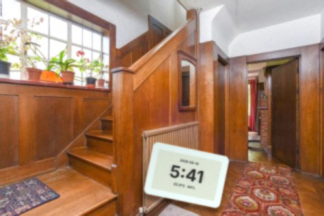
5:41
